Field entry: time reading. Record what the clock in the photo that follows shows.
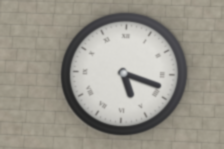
5:18
